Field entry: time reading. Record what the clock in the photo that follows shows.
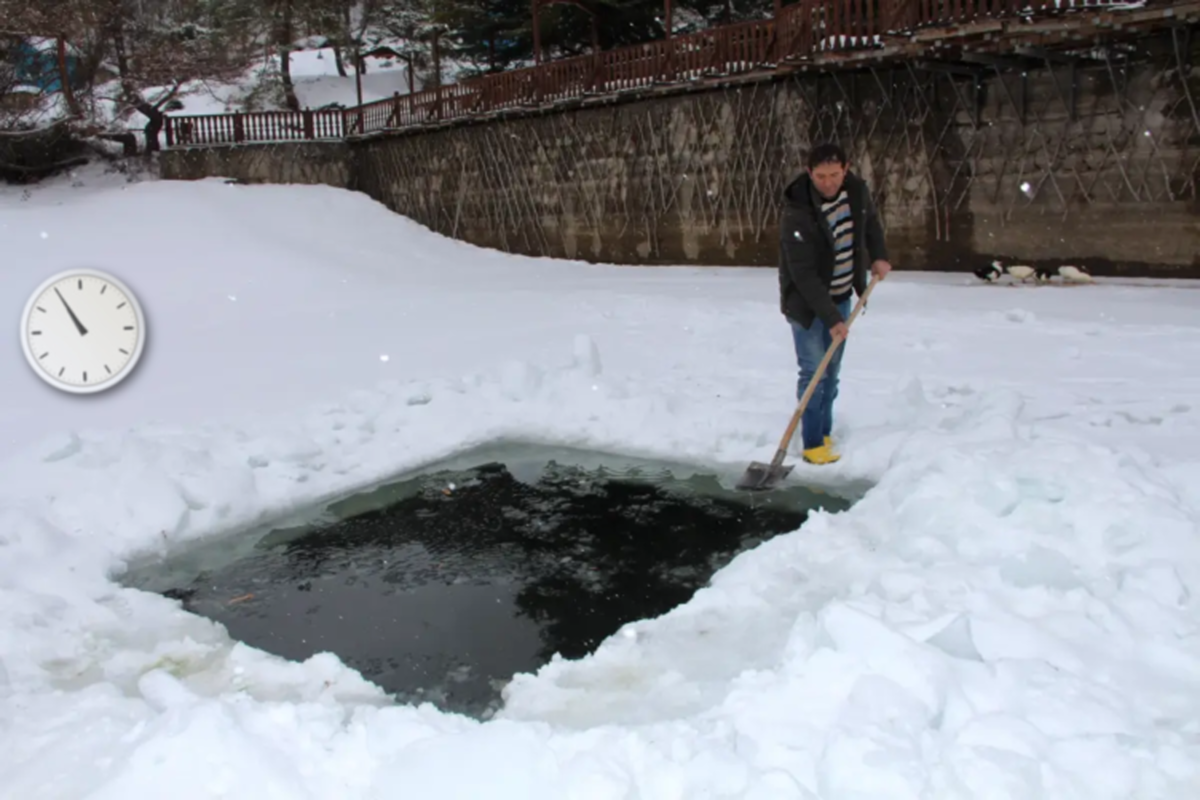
10:55
